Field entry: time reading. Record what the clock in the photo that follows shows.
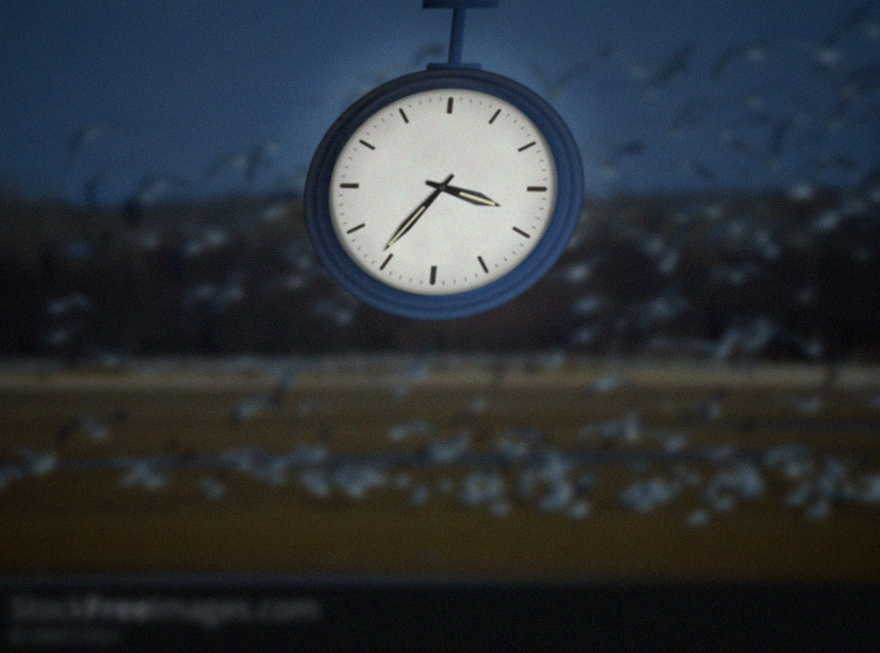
3:36
